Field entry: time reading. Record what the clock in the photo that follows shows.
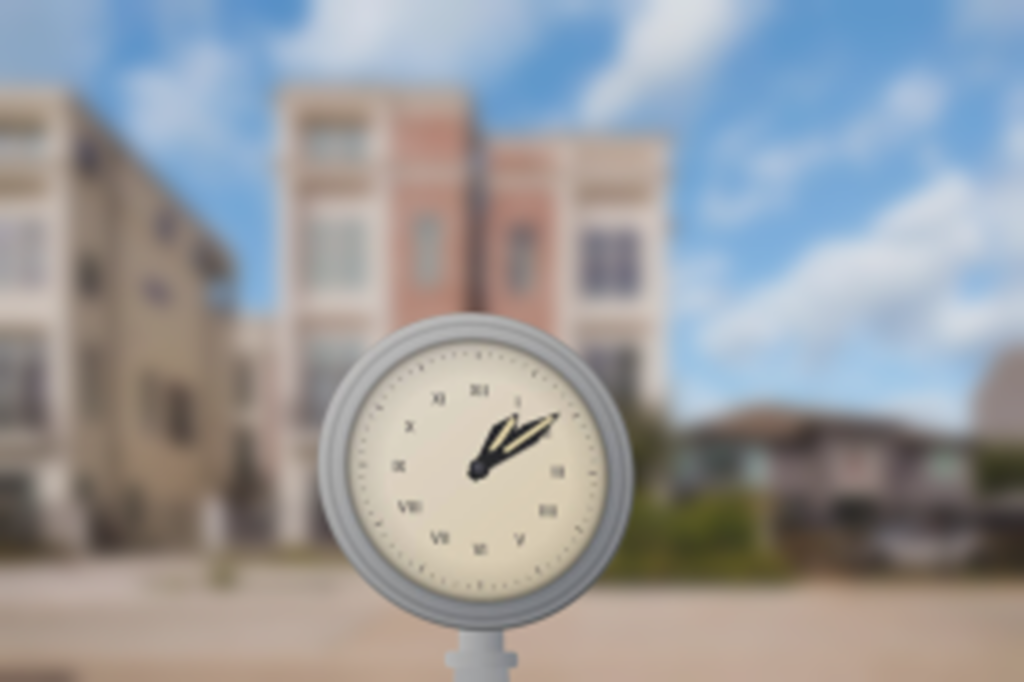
1:09
